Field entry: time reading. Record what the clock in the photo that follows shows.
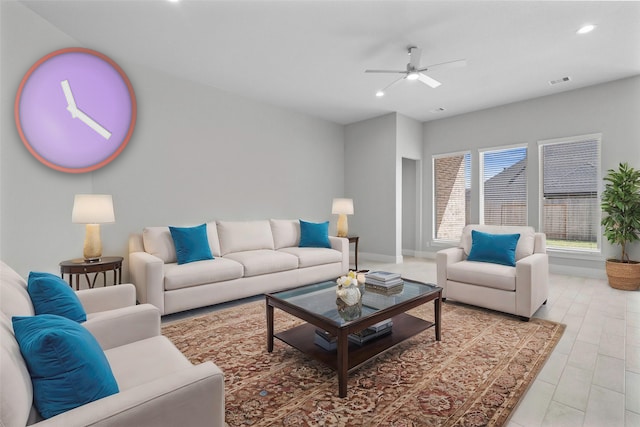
11:21
